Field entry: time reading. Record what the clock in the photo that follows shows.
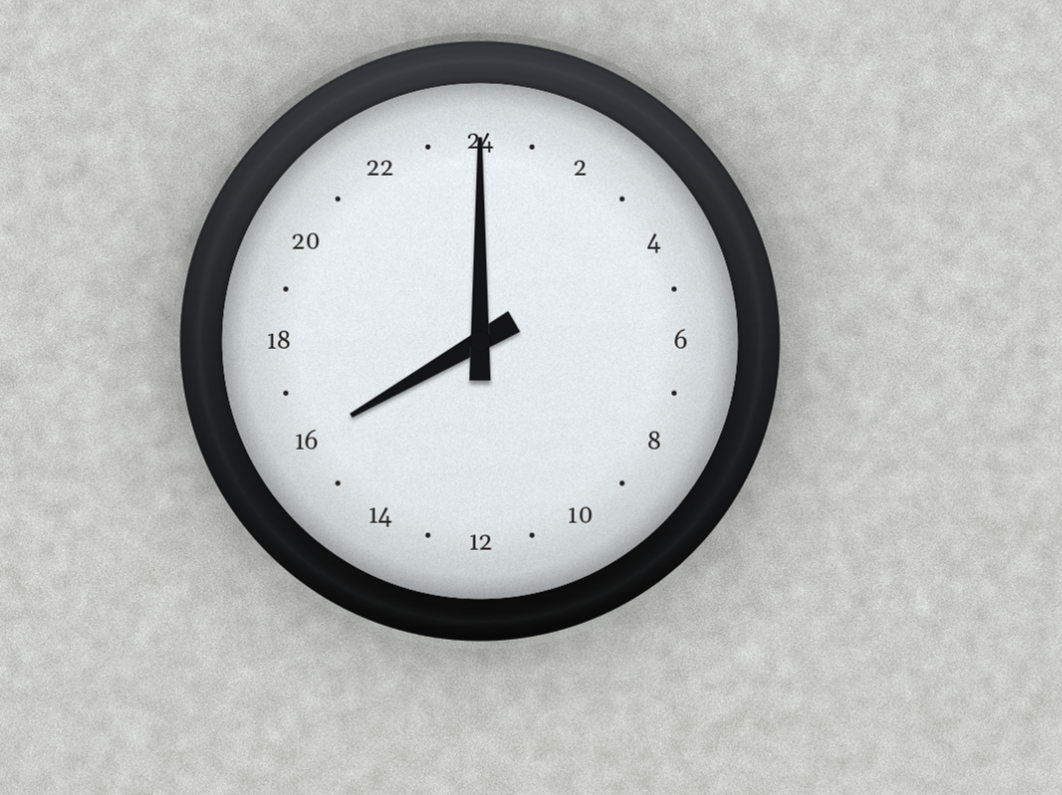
16:00
